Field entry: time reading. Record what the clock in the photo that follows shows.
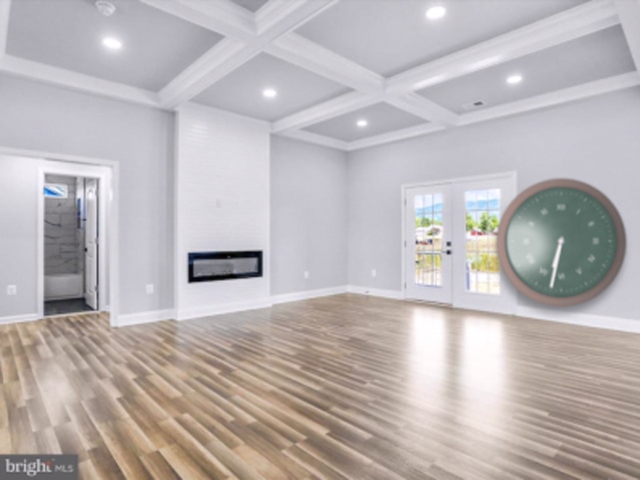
6:32
